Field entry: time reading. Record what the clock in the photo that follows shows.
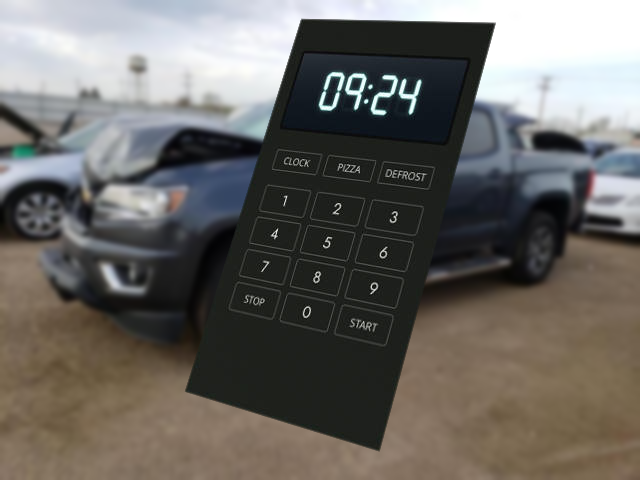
9:24
